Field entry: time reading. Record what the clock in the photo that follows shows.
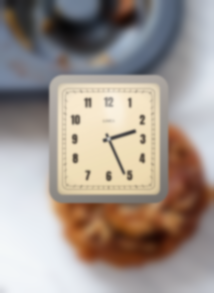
2:26
